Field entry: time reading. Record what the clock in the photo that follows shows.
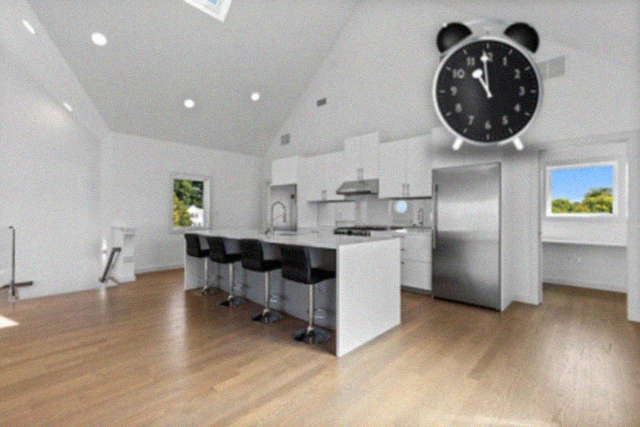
10:59
